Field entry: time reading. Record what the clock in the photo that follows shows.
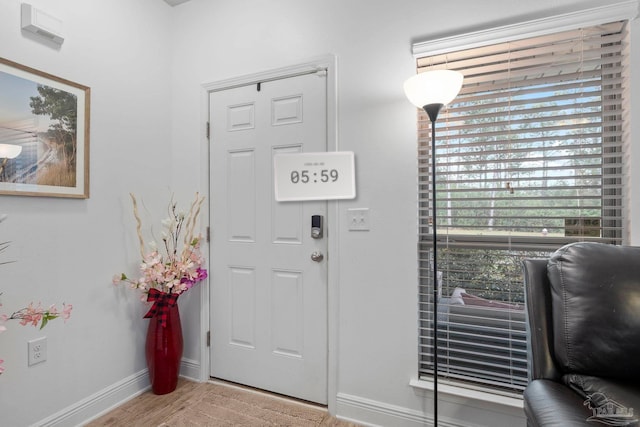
5:59
